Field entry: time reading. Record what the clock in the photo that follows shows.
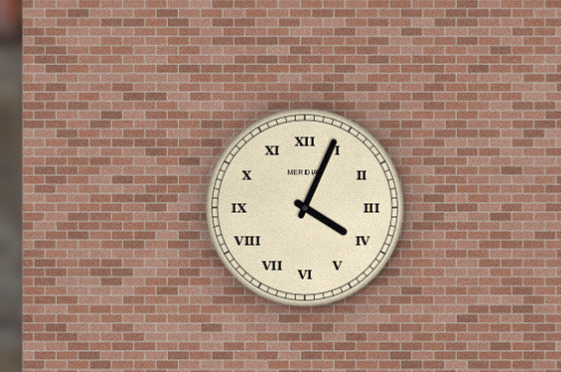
4:04
